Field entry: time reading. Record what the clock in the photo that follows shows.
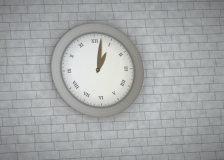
1:02
